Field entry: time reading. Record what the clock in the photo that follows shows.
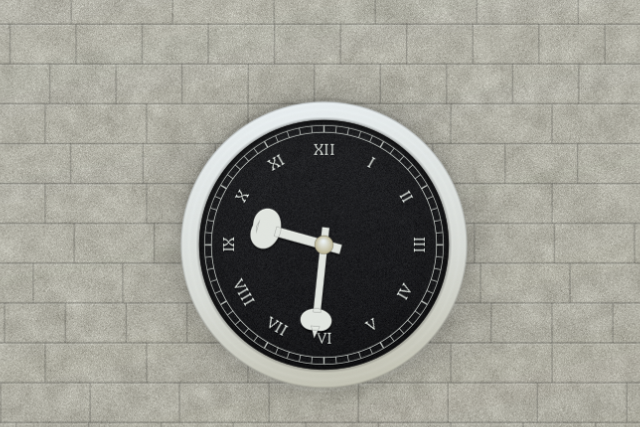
9:31
